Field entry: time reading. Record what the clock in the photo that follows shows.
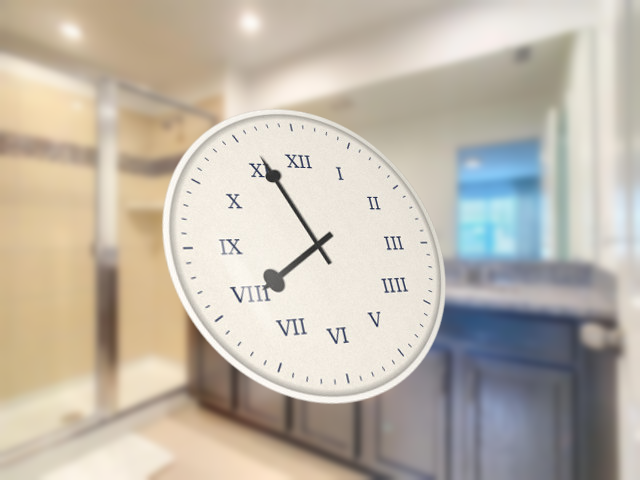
7:56
